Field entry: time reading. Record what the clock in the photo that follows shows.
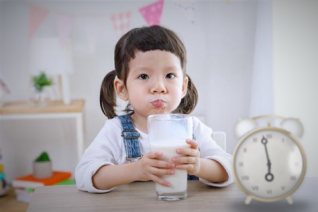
5:58
